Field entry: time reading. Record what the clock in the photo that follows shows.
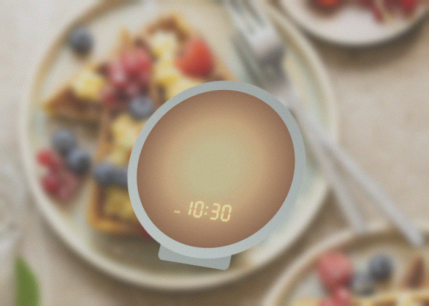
10:30
